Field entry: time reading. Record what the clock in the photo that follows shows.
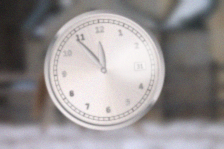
11:54
